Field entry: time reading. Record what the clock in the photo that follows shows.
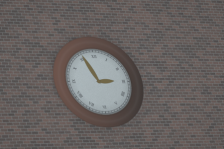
2:56
